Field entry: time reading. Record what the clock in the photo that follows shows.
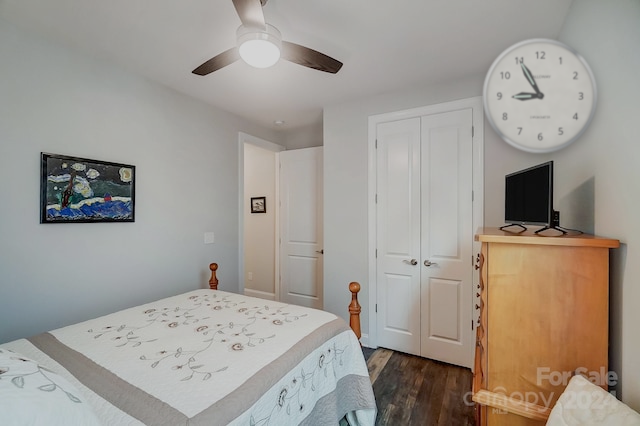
8:55
